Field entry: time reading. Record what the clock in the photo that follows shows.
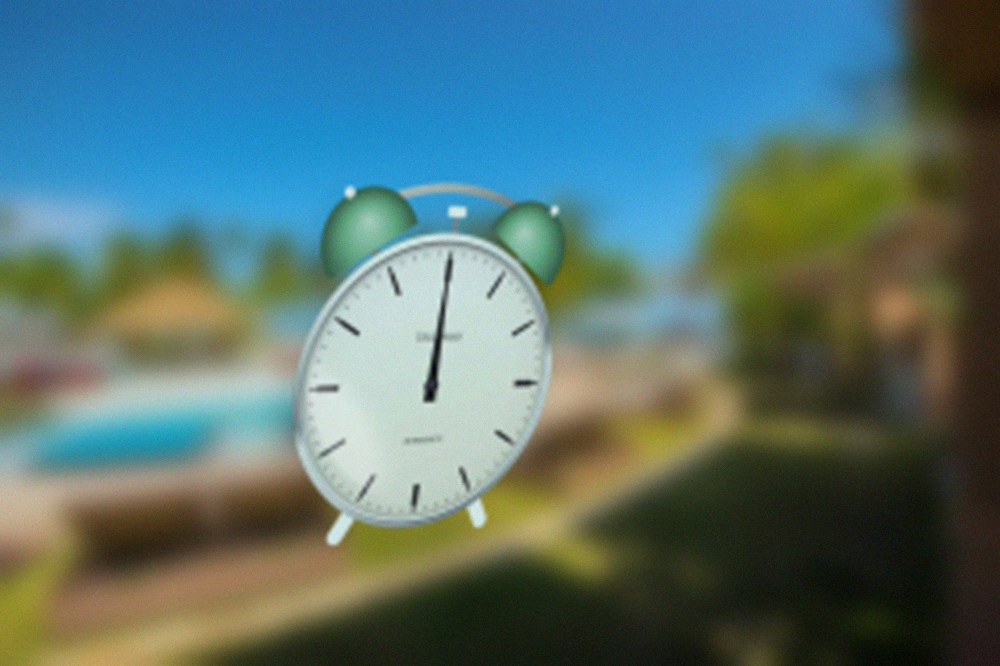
12:00
